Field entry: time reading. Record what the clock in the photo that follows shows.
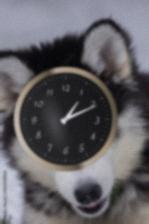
1:11
